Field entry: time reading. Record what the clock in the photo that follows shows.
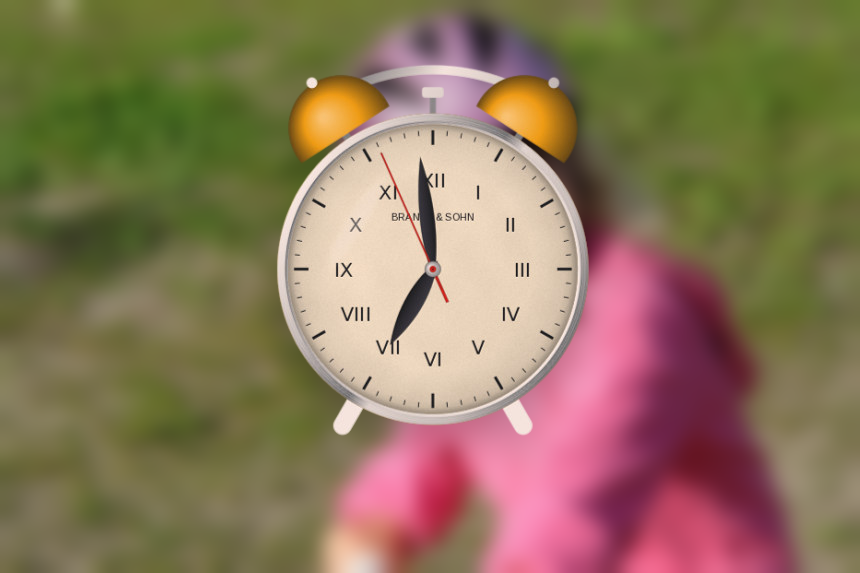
6:58:56
